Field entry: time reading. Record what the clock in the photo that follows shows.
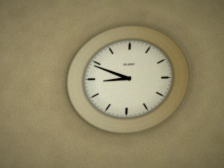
8:49
